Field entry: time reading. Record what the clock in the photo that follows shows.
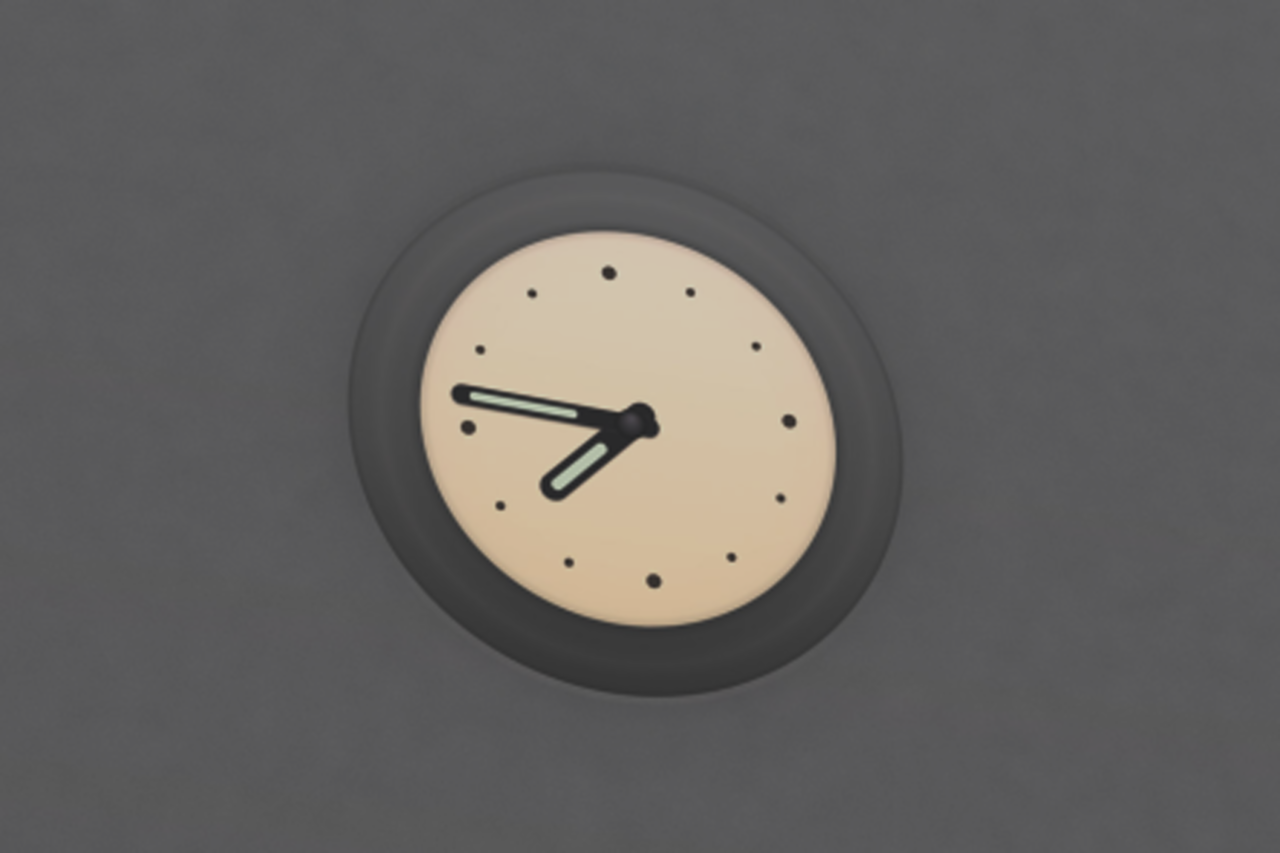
7:47
